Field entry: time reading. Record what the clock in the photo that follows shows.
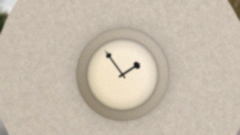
1:54
